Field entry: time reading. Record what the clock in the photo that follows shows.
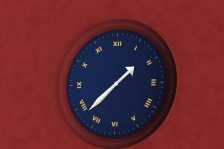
1:38
